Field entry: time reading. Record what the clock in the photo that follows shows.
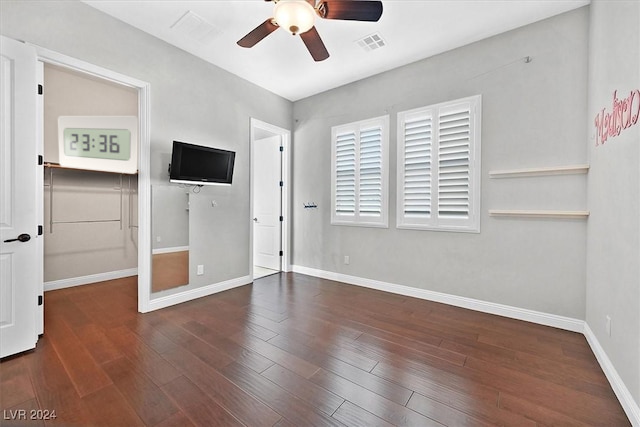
23:36
